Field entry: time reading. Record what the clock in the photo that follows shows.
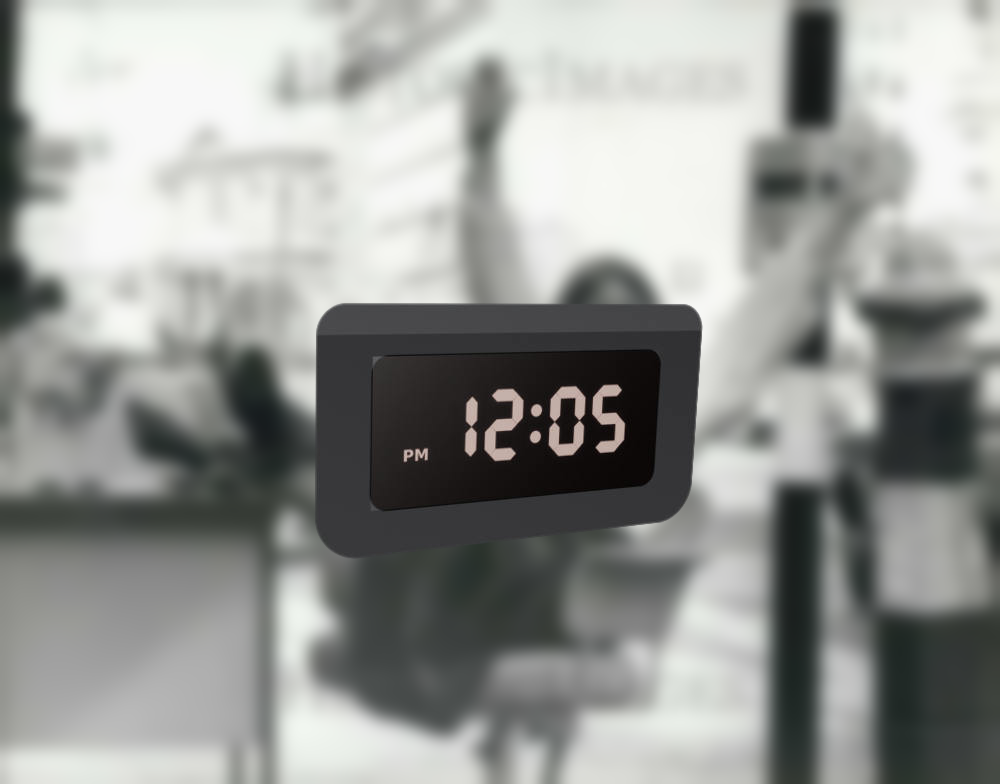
12:05
